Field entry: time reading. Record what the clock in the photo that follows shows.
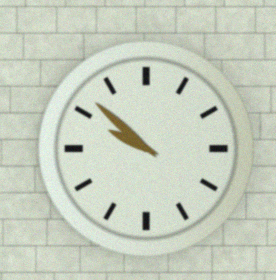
9:52
